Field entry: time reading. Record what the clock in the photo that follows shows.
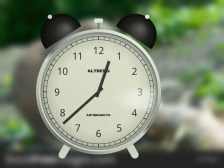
12:38
